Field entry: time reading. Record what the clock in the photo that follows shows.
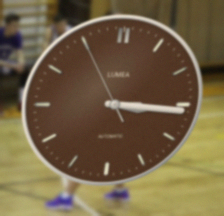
3:15:55
